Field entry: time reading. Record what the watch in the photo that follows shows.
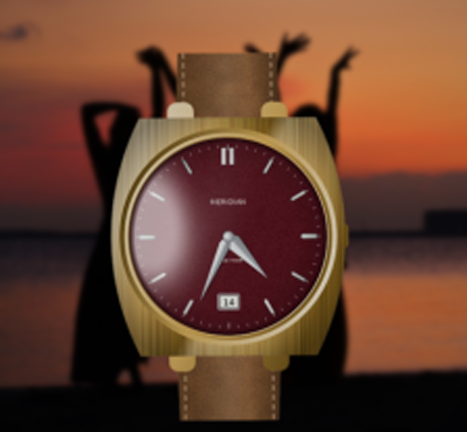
4:34
